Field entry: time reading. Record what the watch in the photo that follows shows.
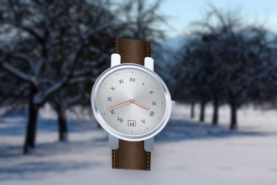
3:41
